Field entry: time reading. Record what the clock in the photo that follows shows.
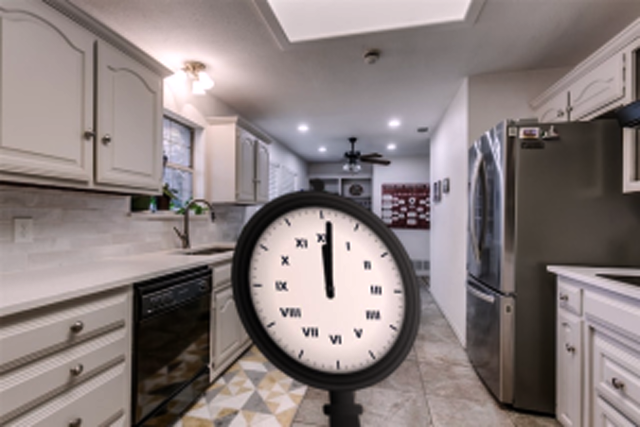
12:01
